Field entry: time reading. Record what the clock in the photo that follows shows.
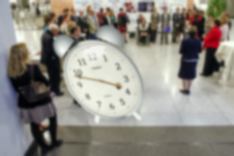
3:48
